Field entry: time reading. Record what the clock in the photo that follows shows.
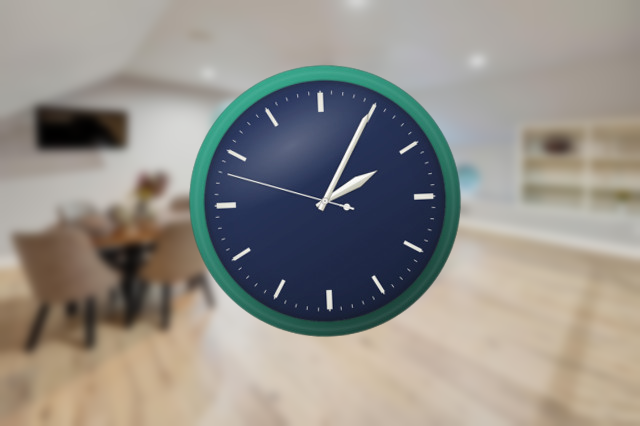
2:04:48
